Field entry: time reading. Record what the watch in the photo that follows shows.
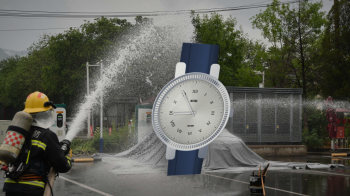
8:55
